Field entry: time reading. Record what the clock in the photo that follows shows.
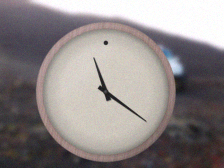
11:21
